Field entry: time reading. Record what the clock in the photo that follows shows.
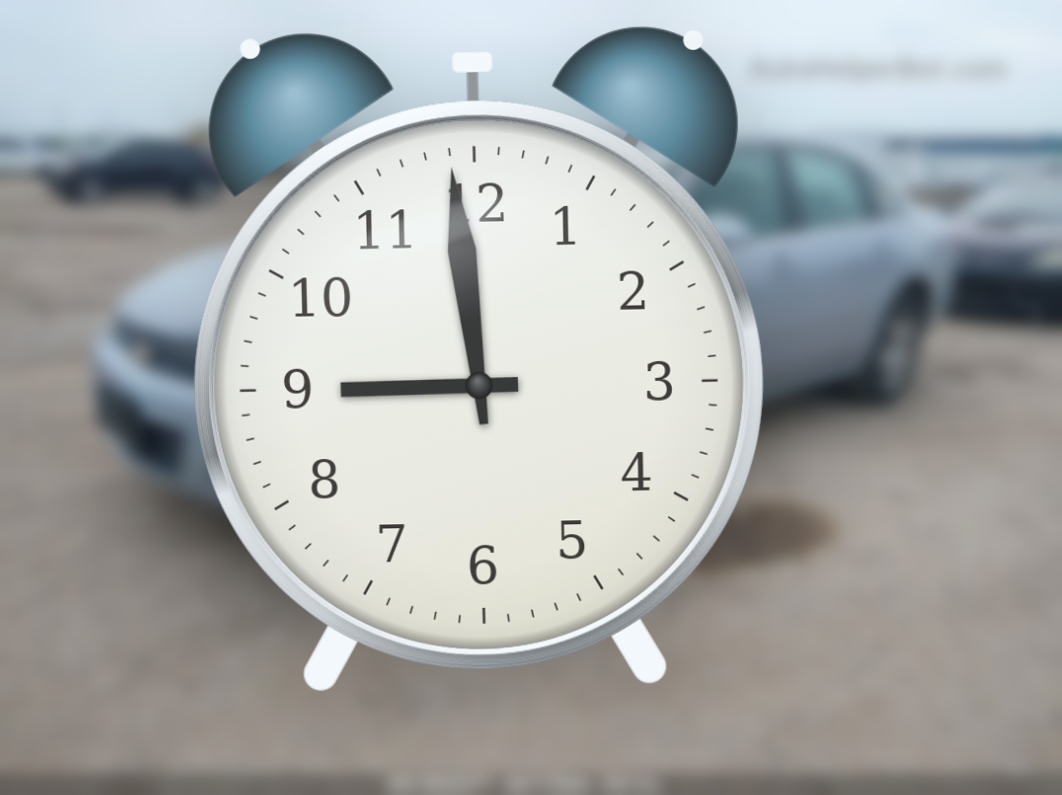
8:59
